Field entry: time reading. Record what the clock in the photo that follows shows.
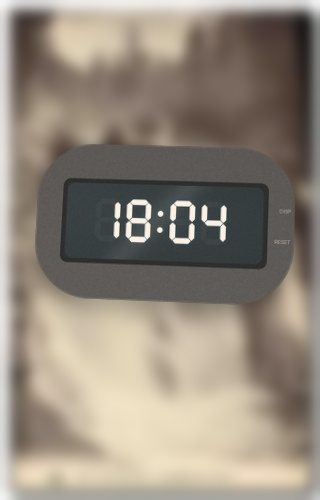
18:04
